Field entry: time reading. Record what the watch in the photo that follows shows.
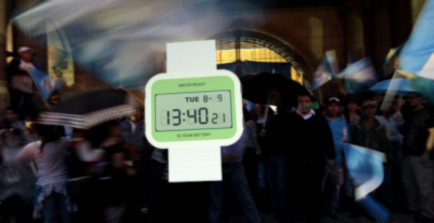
13:40:21
